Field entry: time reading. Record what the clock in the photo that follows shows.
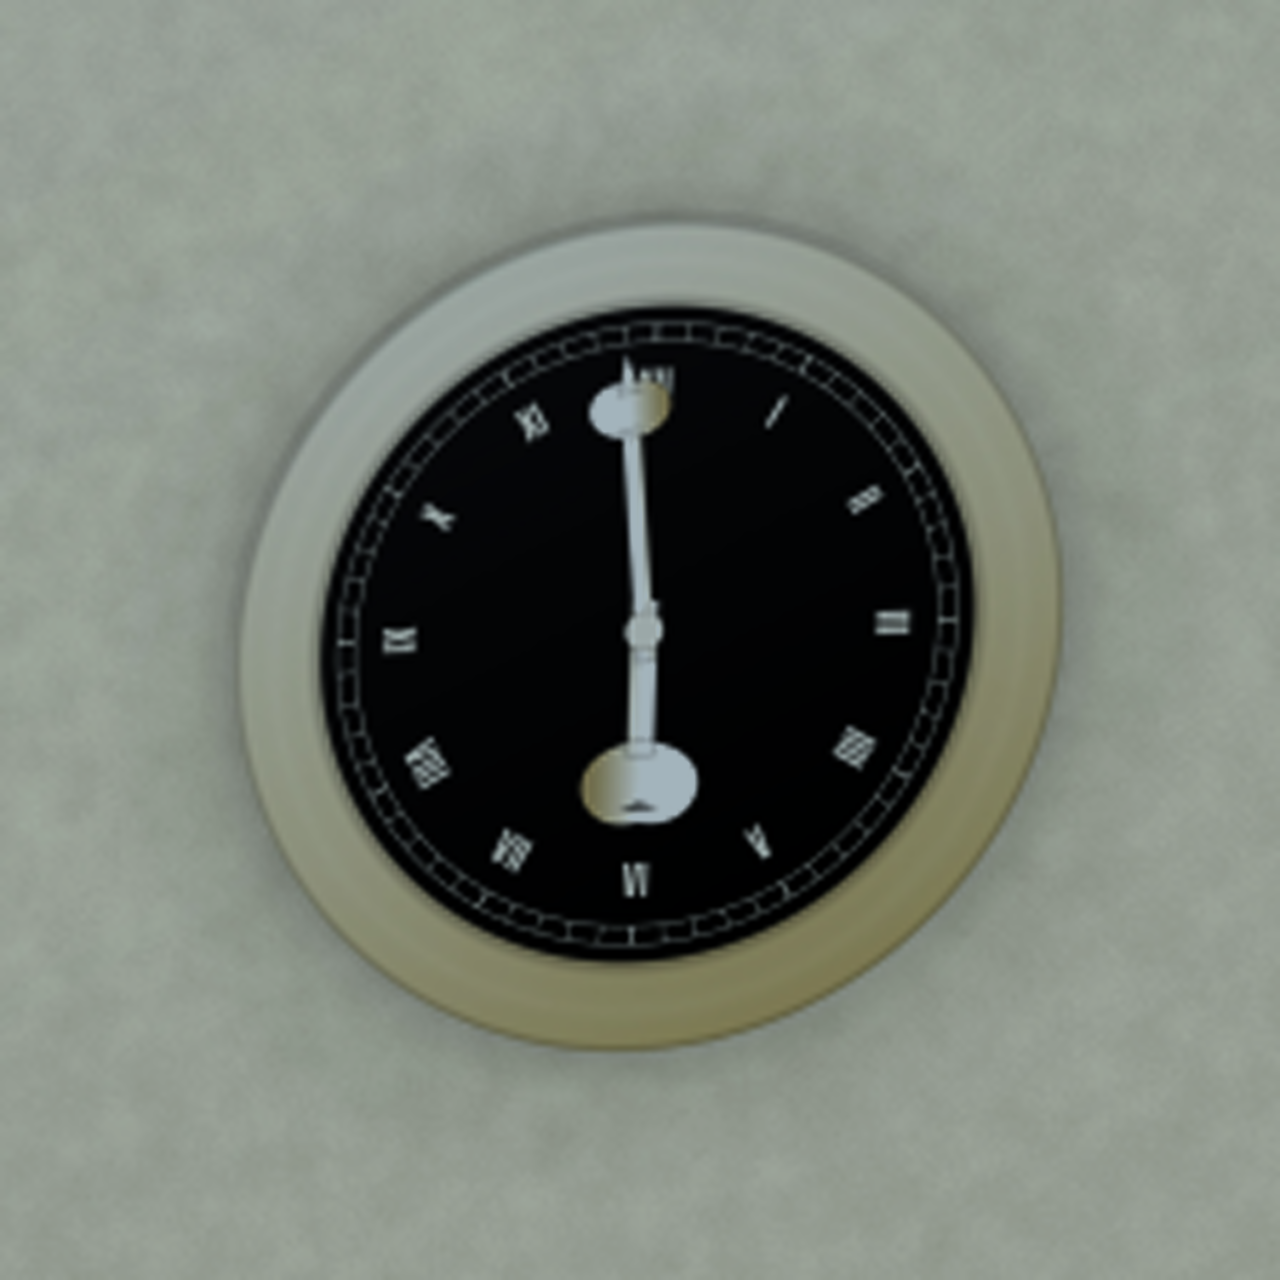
5:59
